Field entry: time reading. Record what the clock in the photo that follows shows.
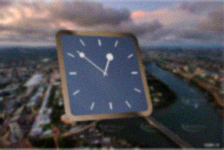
12:52
